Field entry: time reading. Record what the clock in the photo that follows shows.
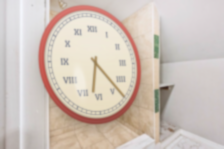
6:23
